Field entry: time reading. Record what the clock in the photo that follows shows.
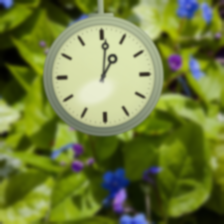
1:01
